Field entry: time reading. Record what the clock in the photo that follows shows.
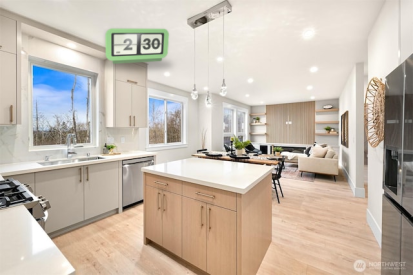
2:30
